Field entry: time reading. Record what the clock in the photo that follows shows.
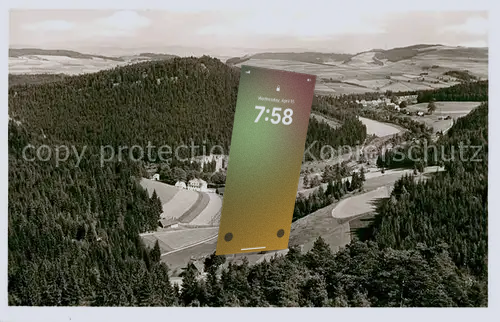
7:58
